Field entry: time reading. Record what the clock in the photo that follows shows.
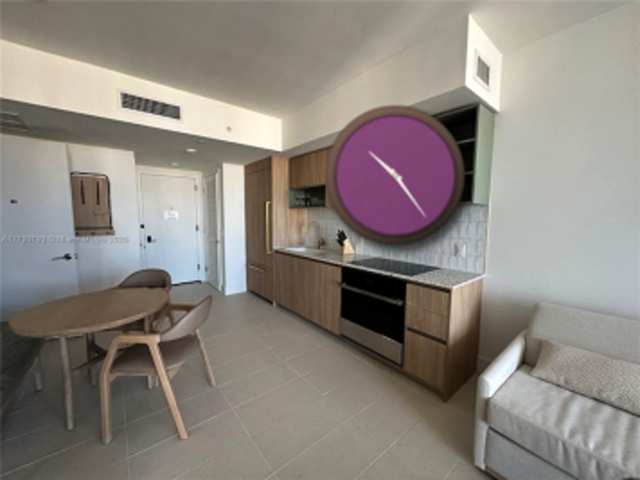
10:24
